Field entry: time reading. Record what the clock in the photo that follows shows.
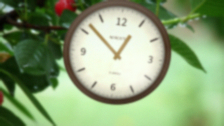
12:52
